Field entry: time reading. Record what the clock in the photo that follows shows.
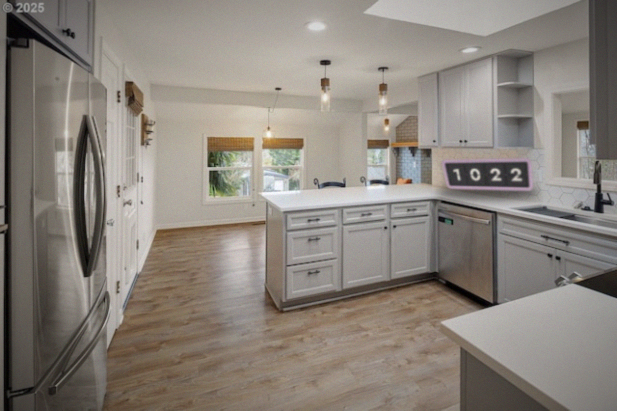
10:22
